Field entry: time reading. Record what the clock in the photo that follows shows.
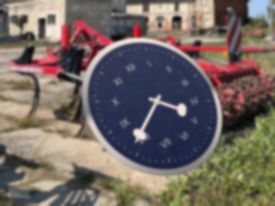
4:41
